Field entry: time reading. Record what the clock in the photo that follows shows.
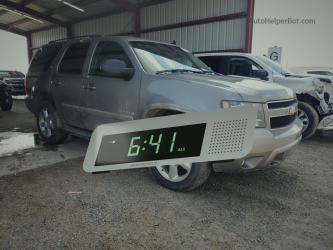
6:41
